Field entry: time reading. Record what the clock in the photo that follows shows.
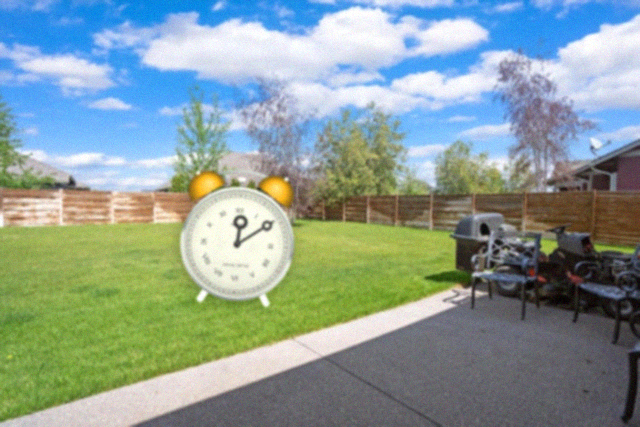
12:09
